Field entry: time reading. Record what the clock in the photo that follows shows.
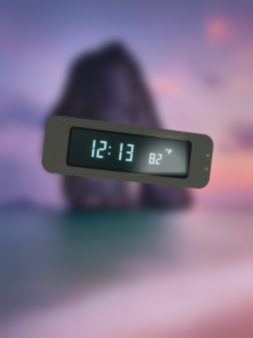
12:13
